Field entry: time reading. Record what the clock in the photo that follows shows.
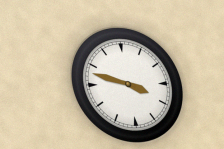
3:48
